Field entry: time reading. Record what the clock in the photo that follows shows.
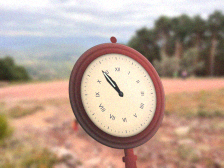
10:54
